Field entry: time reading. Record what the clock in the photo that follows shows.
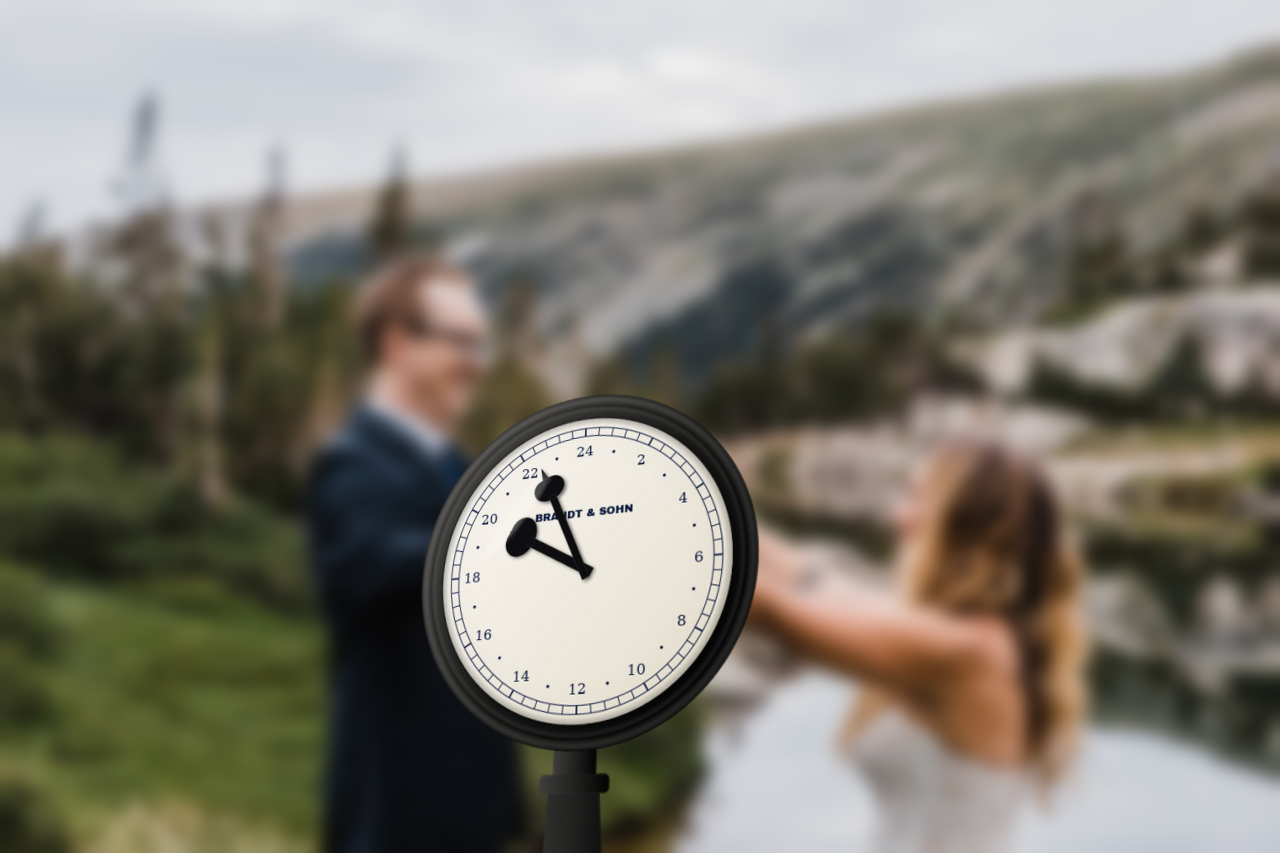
19:56
